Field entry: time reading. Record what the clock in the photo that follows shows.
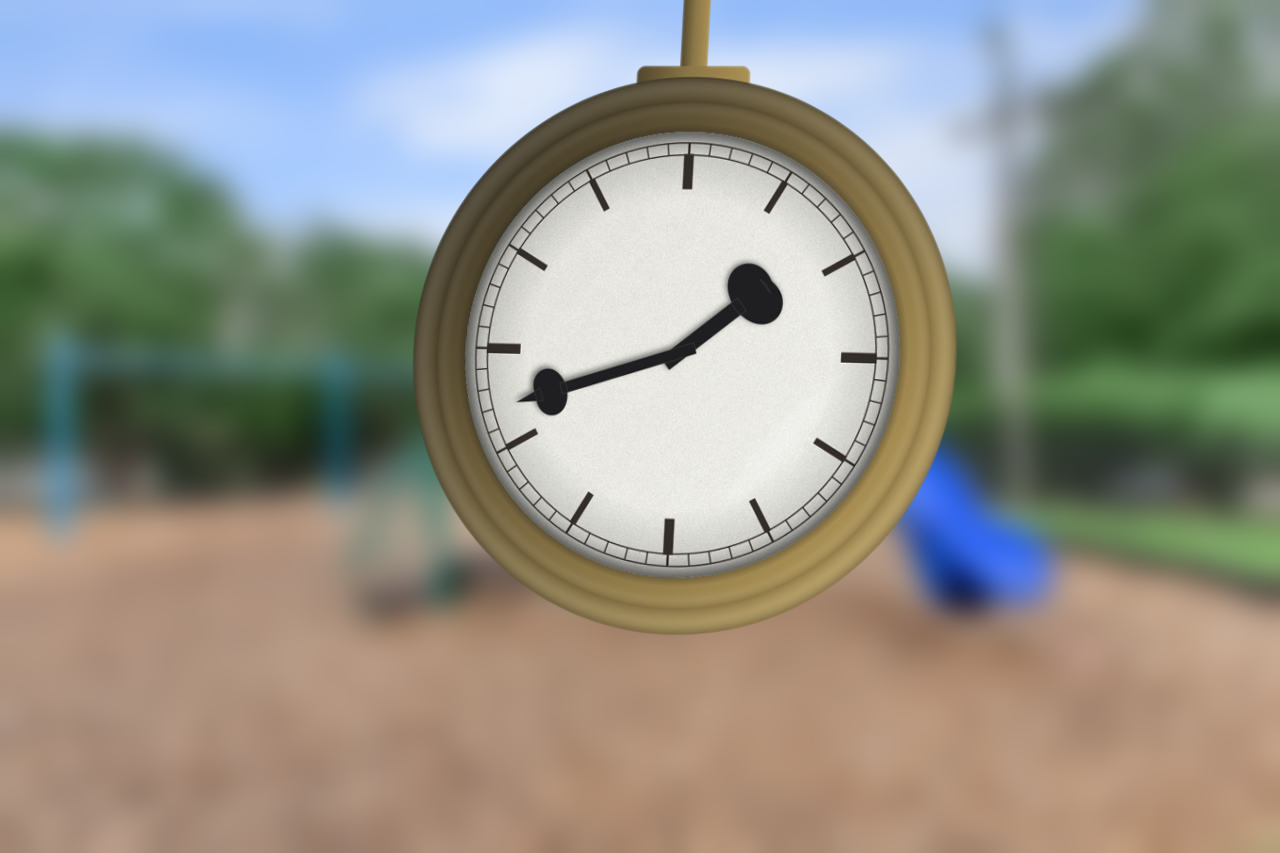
1:42
